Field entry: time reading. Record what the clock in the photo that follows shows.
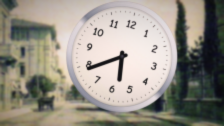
5:39
